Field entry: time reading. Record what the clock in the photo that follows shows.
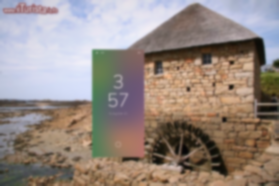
3:57
